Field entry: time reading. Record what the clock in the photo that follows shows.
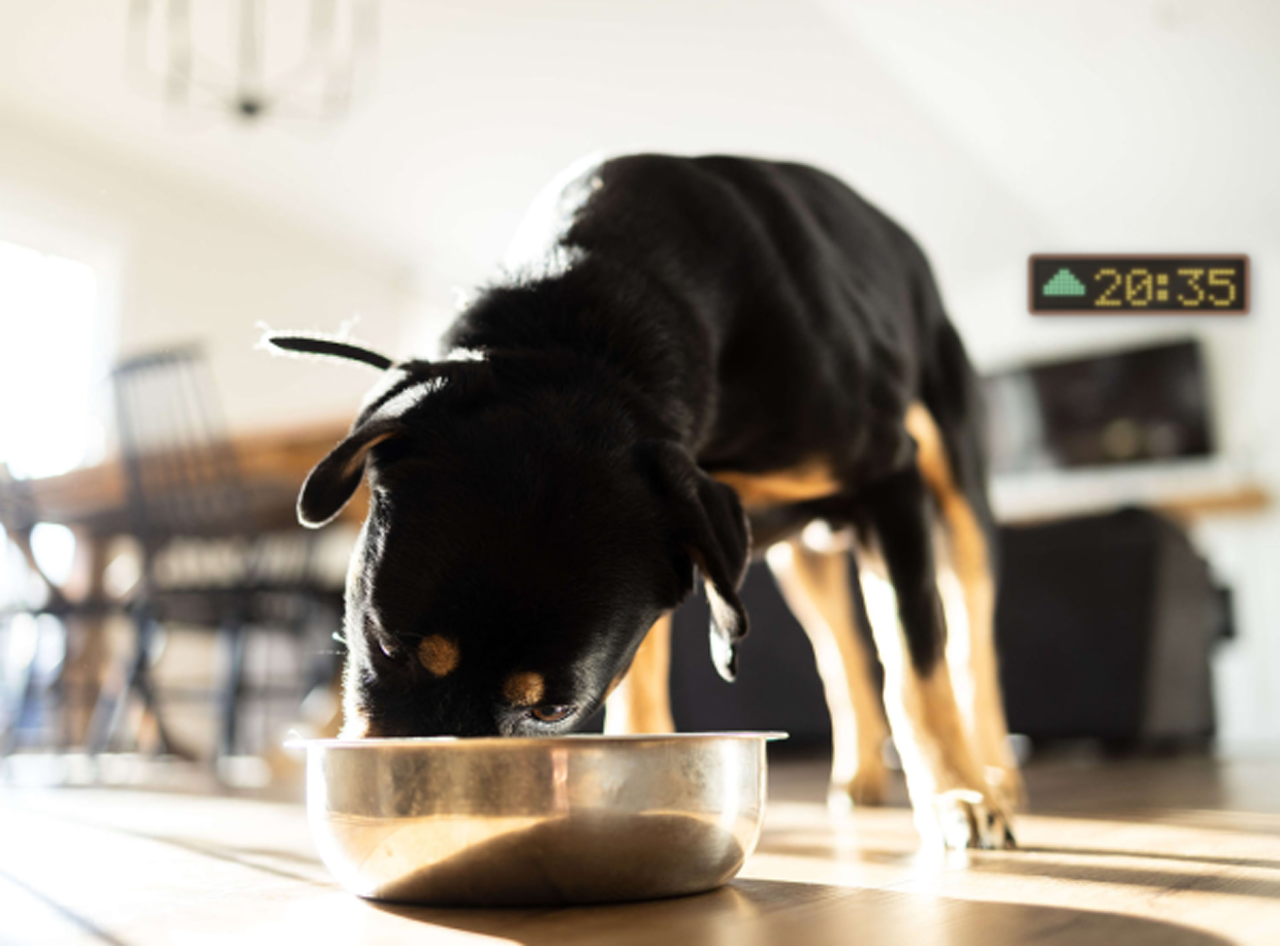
20:35
